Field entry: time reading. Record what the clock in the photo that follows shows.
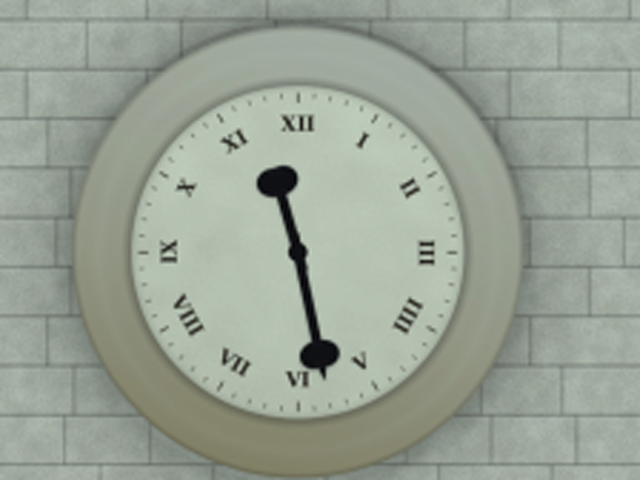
11:28
